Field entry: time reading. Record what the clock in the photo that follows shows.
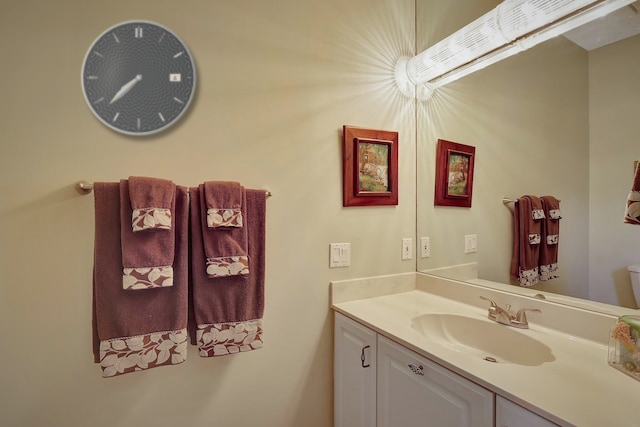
7:38
